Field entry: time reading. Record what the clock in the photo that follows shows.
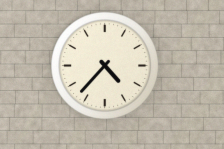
4:37
